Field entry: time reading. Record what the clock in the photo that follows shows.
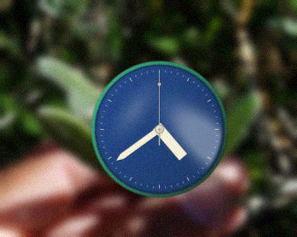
4:39:00
